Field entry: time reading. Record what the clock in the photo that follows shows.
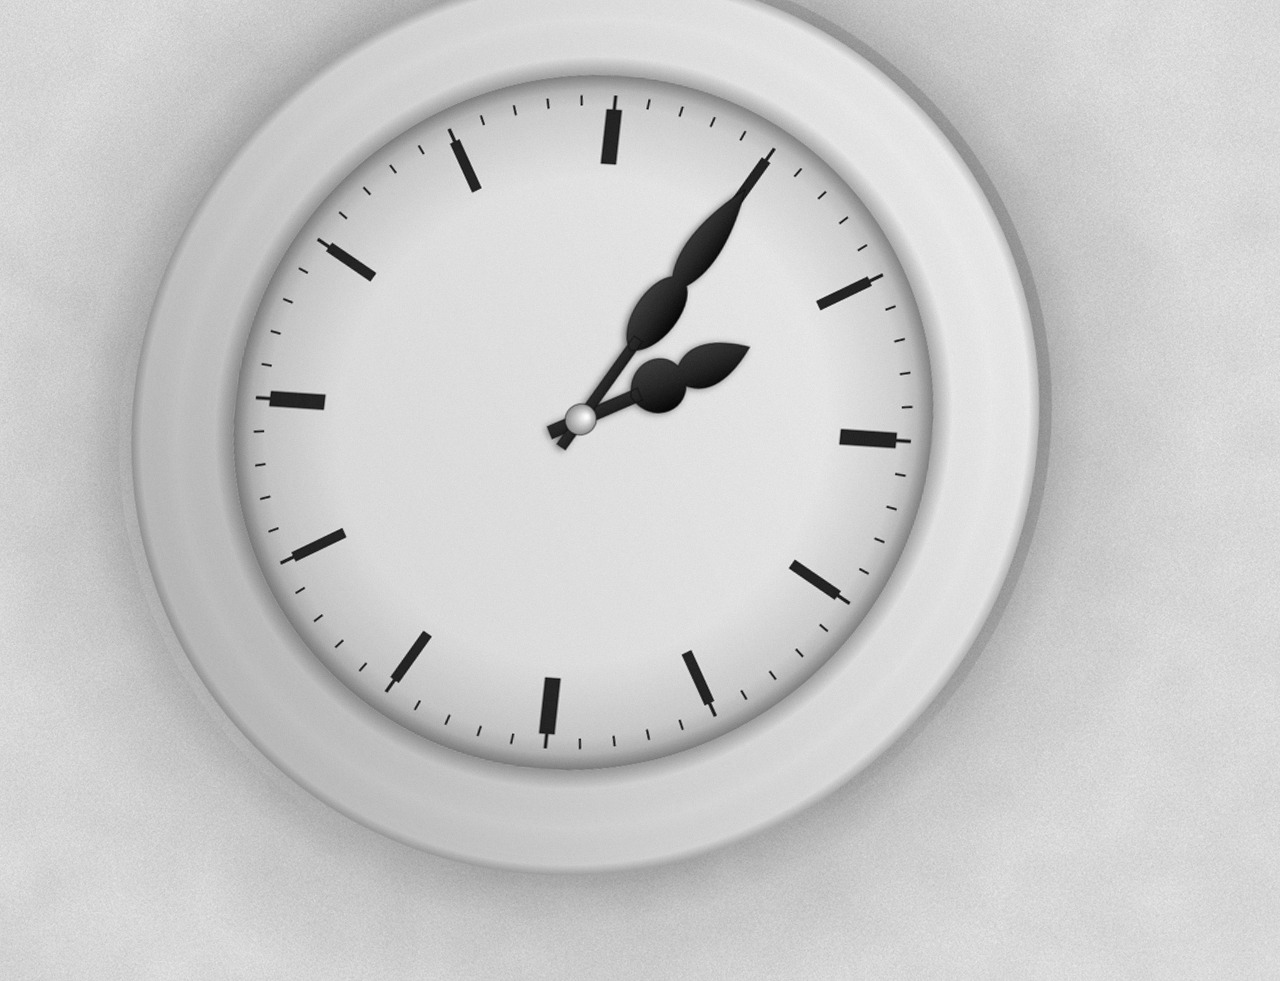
2:05
